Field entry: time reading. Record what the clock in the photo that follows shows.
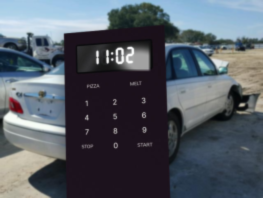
11:02
